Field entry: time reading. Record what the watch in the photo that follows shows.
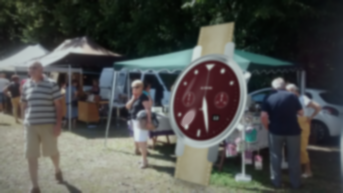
5:27
